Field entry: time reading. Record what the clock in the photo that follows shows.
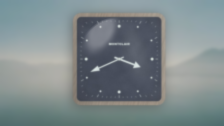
3:41
